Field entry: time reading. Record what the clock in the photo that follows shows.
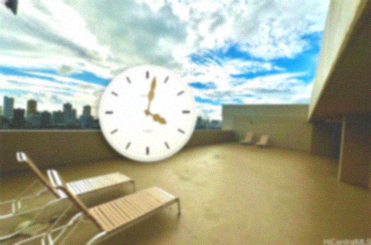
4:02
